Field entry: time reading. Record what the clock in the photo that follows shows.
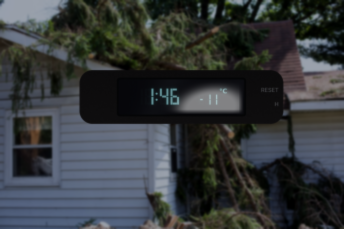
1:46
